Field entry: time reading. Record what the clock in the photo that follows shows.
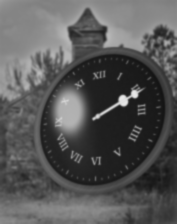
2:11
